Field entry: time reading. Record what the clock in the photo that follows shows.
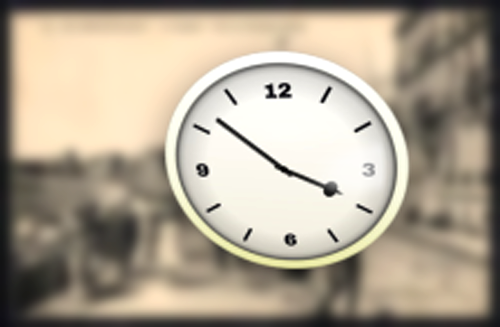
3:52
